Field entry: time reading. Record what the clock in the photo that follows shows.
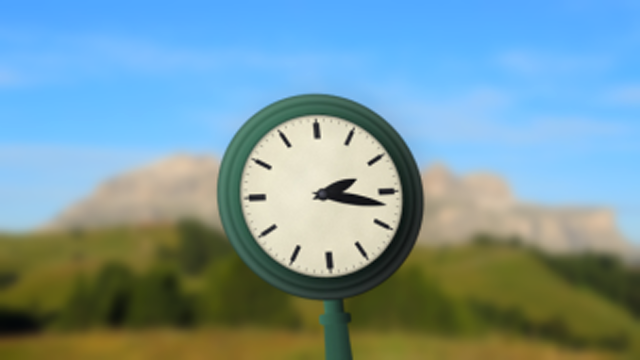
2:17
